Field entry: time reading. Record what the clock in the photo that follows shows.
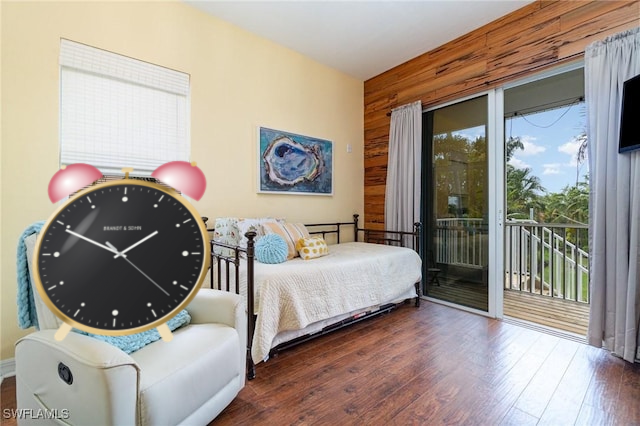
1:49:22
